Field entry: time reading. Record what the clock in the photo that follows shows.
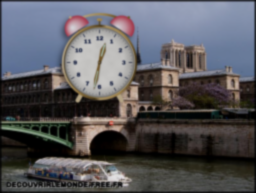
12:32
